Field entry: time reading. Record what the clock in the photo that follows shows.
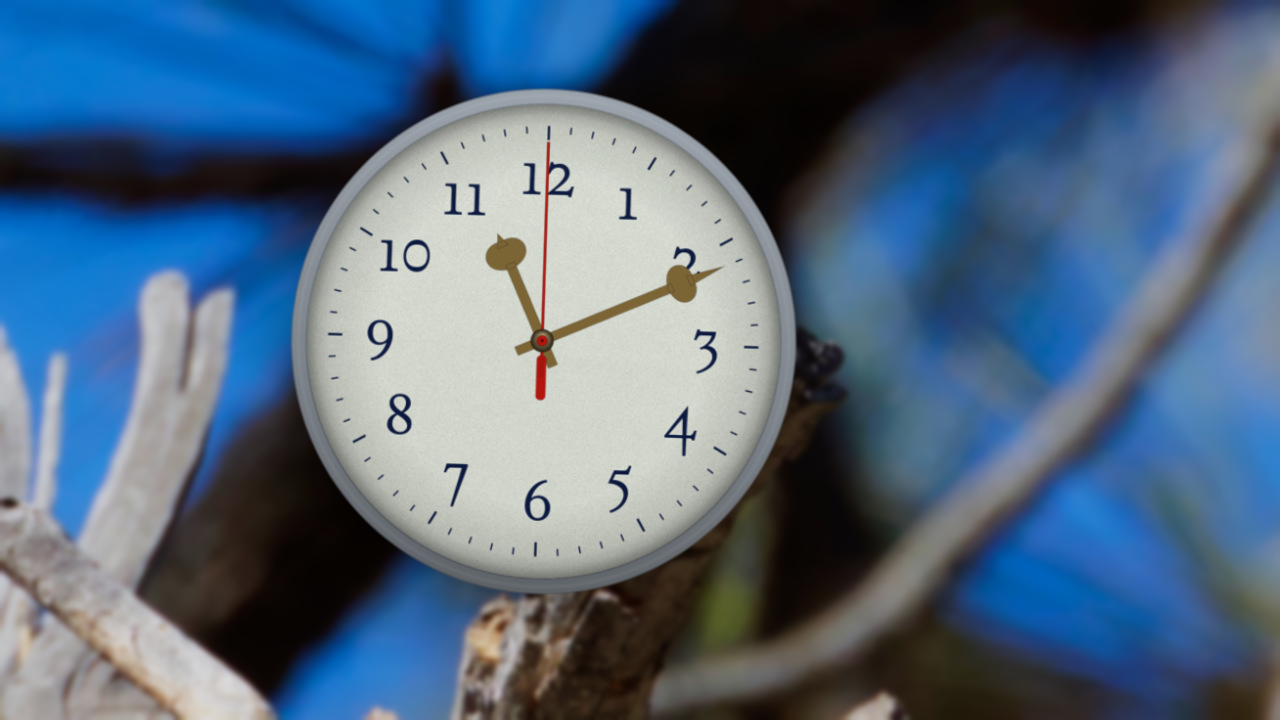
11:11:00
